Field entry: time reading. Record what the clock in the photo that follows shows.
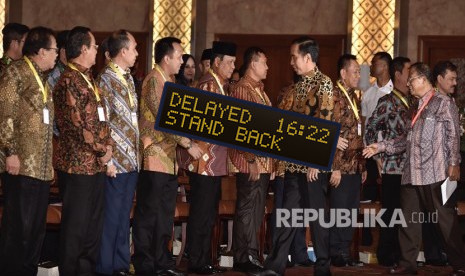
16:22
